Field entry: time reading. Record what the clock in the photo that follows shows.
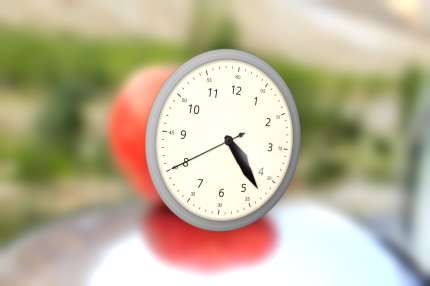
4:22:40
